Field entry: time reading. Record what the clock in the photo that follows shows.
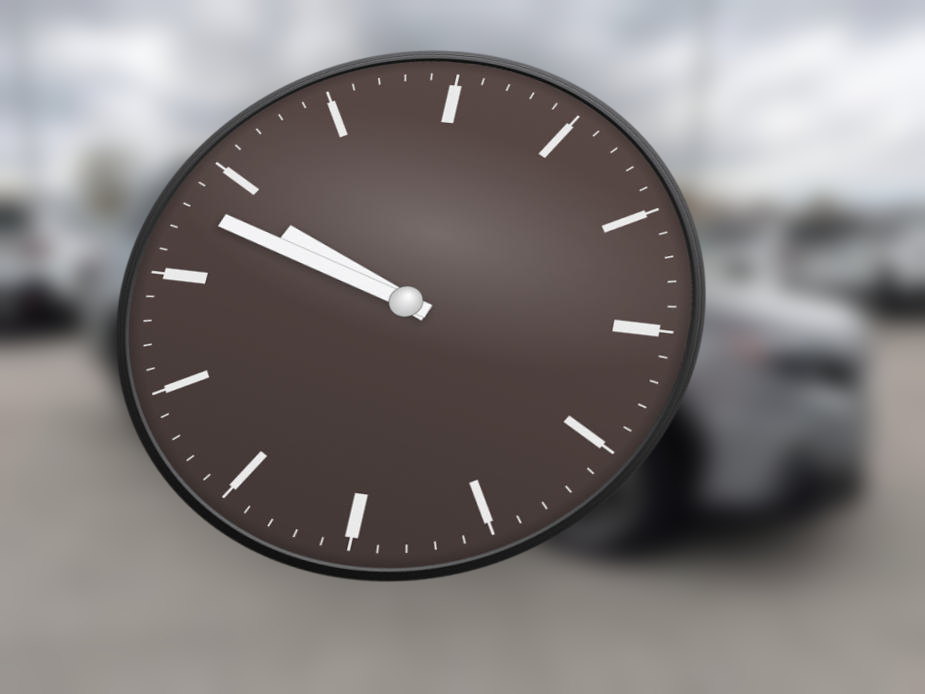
9:48
